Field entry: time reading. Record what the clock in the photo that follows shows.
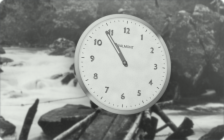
10:54
